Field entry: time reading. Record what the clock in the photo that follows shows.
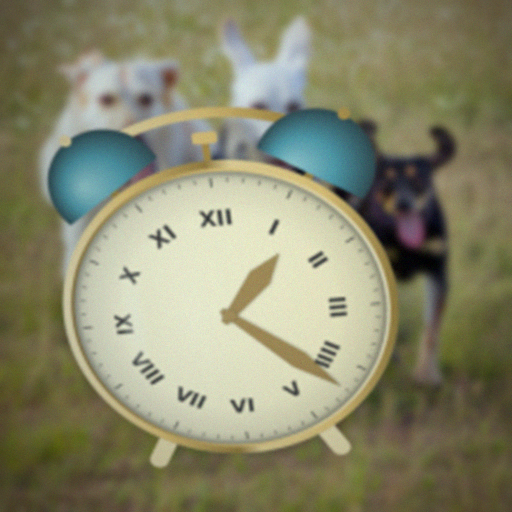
1:22
